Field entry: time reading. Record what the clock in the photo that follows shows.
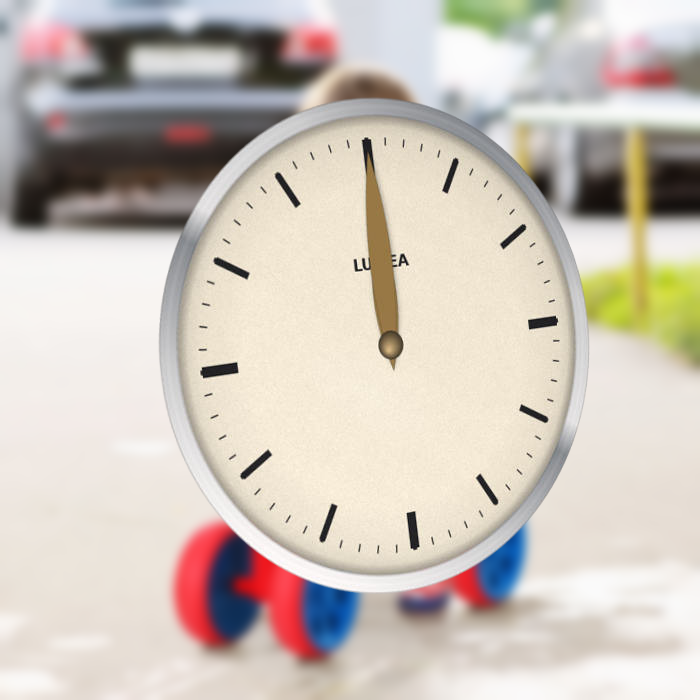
12:00
